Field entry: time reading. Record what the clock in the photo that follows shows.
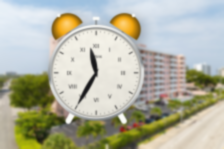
11:35
